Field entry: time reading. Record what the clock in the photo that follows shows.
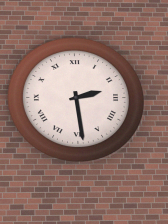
2:29
